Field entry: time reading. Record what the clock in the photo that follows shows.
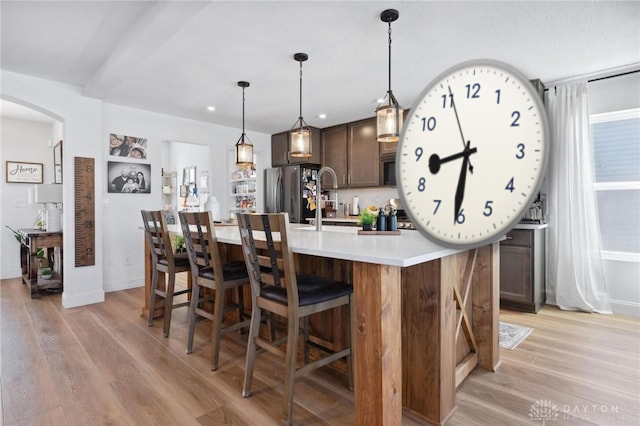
8:30:56
